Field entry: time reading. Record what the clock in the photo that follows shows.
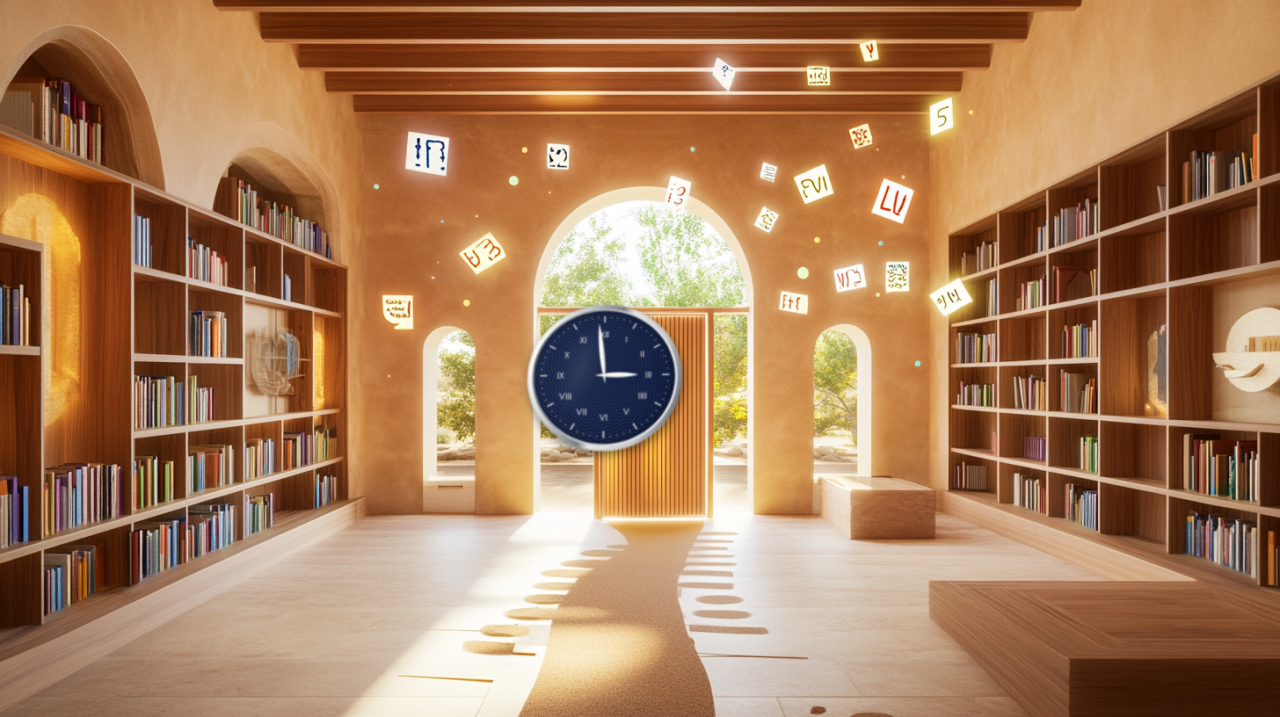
2:59
